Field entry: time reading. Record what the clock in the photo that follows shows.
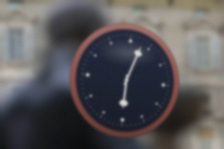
6:03
